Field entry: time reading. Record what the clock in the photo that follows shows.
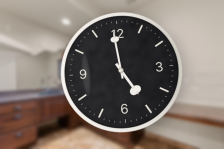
4:59
